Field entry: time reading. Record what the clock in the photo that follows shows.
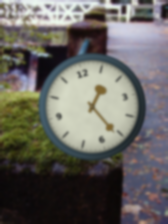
1:26
